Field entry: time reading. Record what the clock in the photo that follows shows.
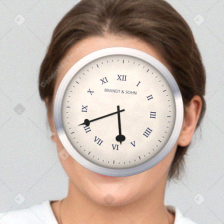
5:41
